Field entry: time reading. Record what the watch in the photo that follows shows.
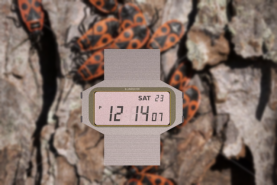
12:14:07
